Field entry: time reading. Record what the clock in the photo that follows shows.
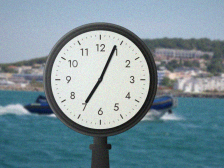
7:04
